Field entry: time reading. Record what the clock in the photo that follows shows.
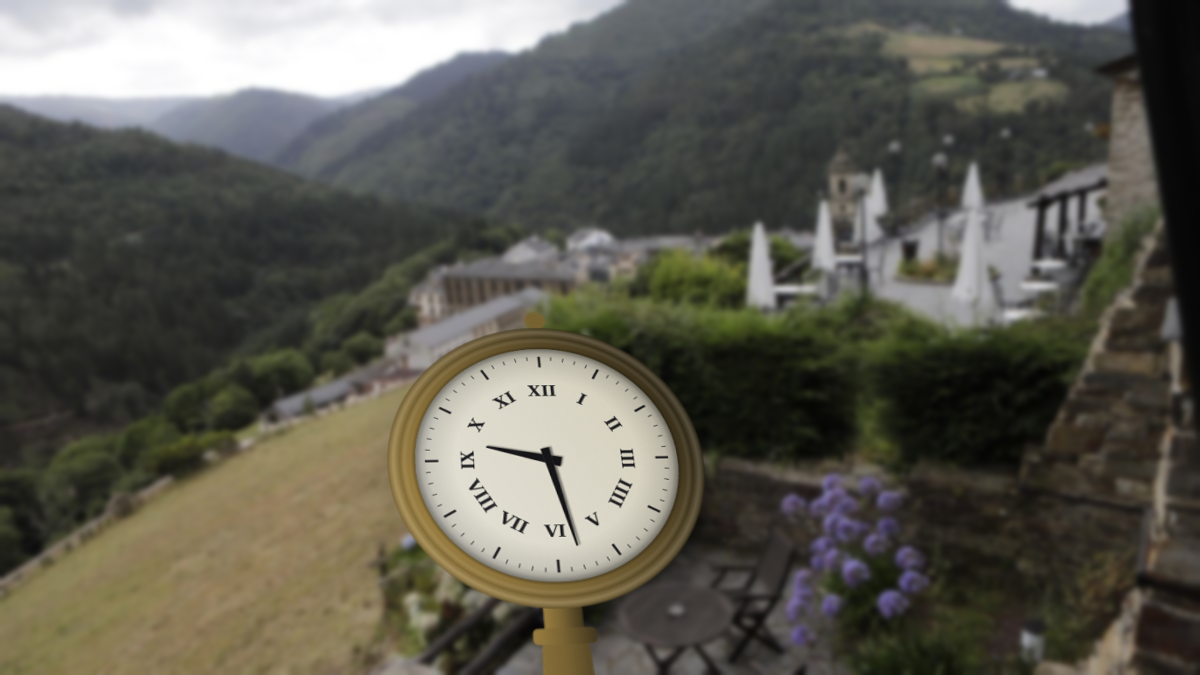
9:28
